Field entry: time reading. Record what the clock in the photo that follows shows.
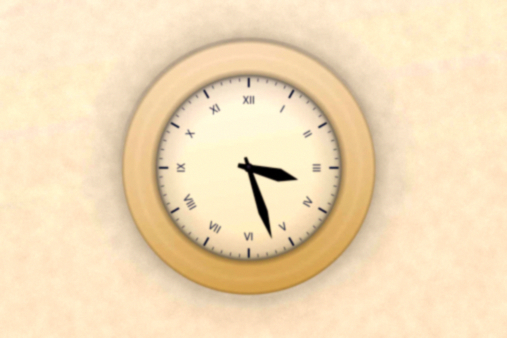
3:27
